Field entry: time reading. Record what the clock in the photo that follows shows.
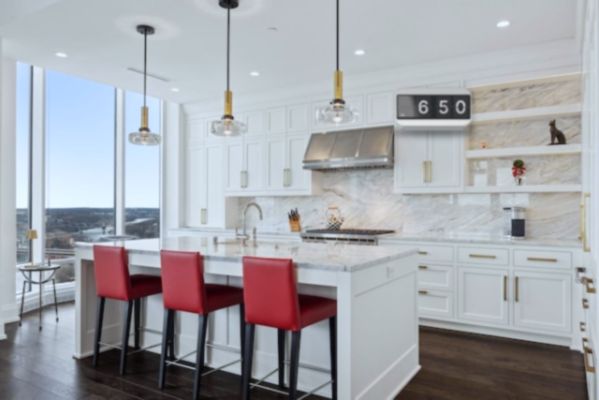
6:50
